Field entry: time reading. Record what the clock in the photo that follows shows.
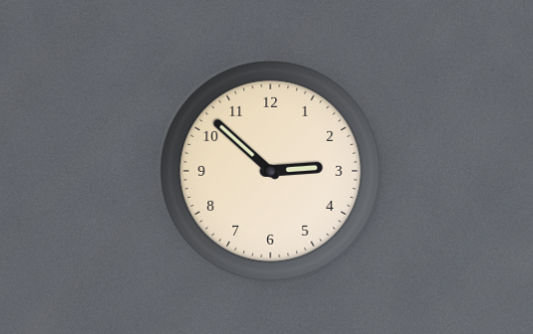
2:52
